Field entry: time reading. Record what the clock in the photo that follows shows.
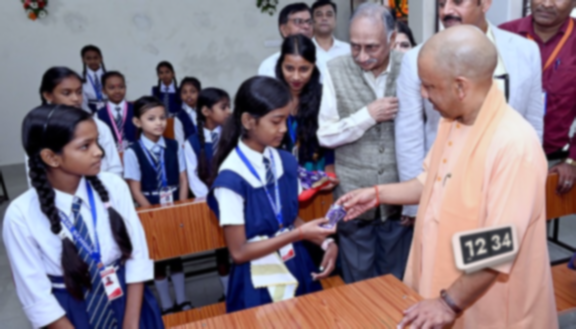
12:34
